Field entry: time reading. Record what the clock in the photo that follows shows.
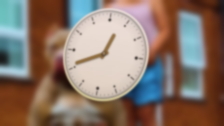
12:41
